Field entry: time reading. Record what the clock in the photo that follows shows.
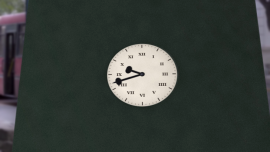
9:42
